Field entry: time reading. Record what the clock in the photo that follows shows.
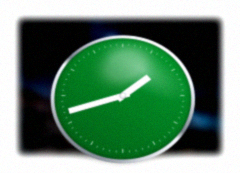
1:42
